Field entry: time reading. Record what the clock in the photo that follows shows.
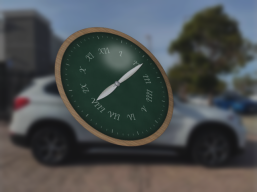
8:11
